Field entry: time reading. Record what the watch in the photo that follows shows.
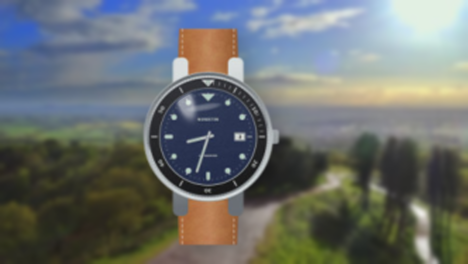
8:33
